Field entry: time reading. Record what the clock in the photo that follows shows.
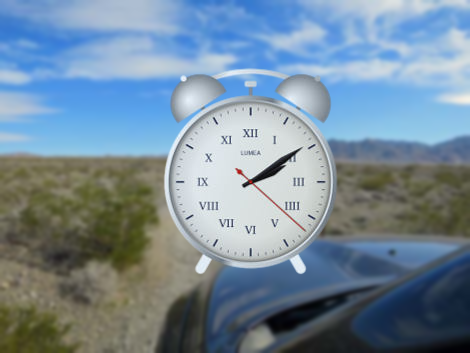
2:09:22
